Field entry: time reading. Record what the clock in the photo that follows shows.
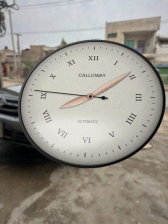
8:08:46
